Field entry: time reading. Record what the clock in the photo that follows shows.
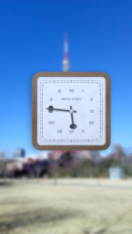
5:46
